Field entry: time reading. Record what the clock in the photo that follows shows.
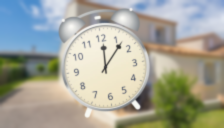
12:07
